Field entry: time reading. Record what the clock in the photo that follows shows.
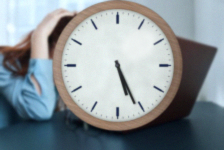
5:26
